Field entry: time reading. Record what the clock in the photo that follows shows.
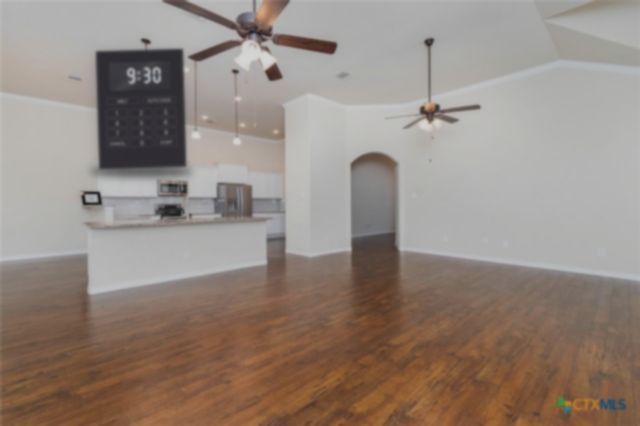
9:30
